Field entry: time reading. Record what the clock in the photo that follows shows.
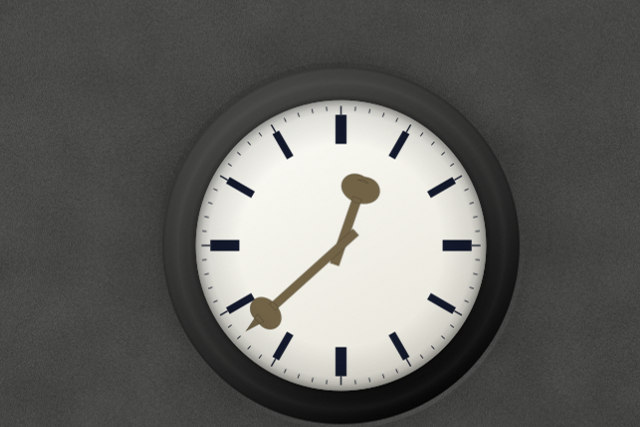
12:38
